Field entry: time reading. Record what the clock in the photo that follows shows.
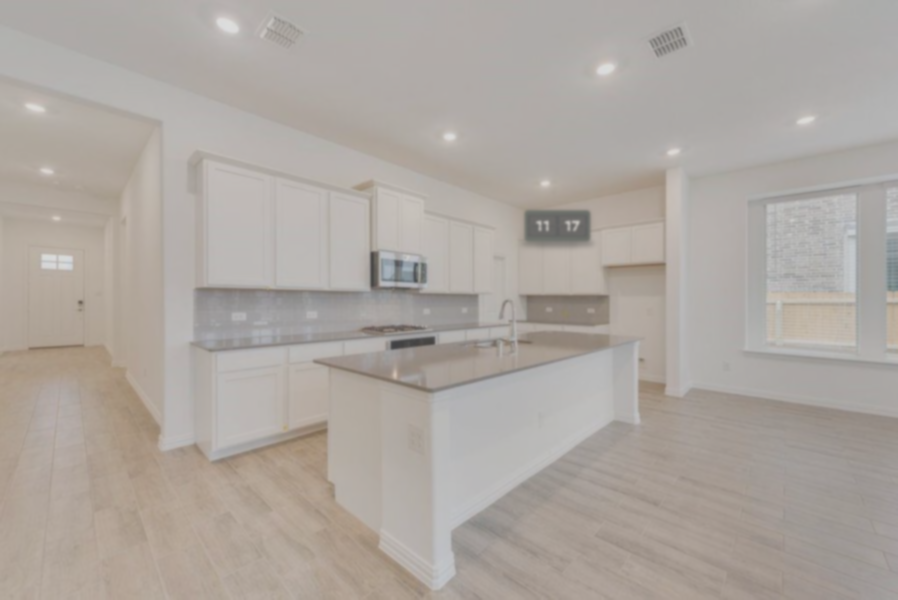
11:17
